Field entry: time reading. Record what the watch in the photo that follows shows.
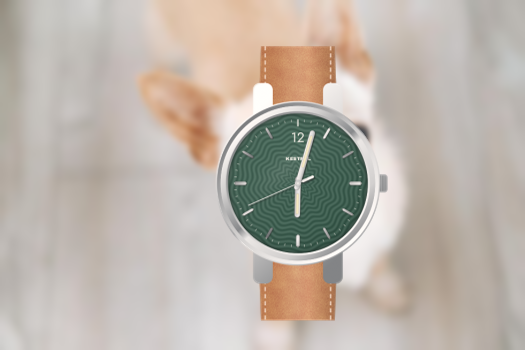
6:02:41
